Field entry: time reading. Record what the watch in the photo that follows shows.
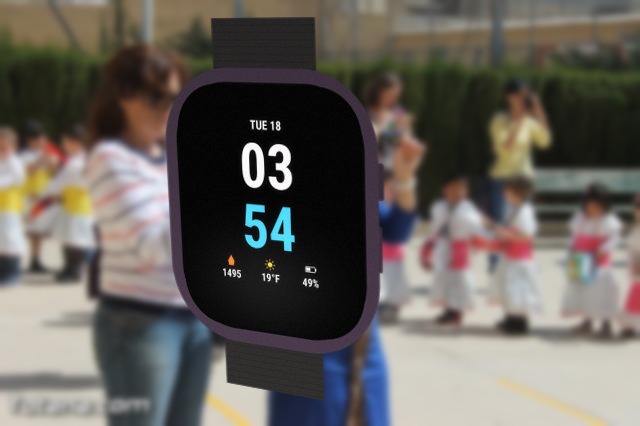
3:54
